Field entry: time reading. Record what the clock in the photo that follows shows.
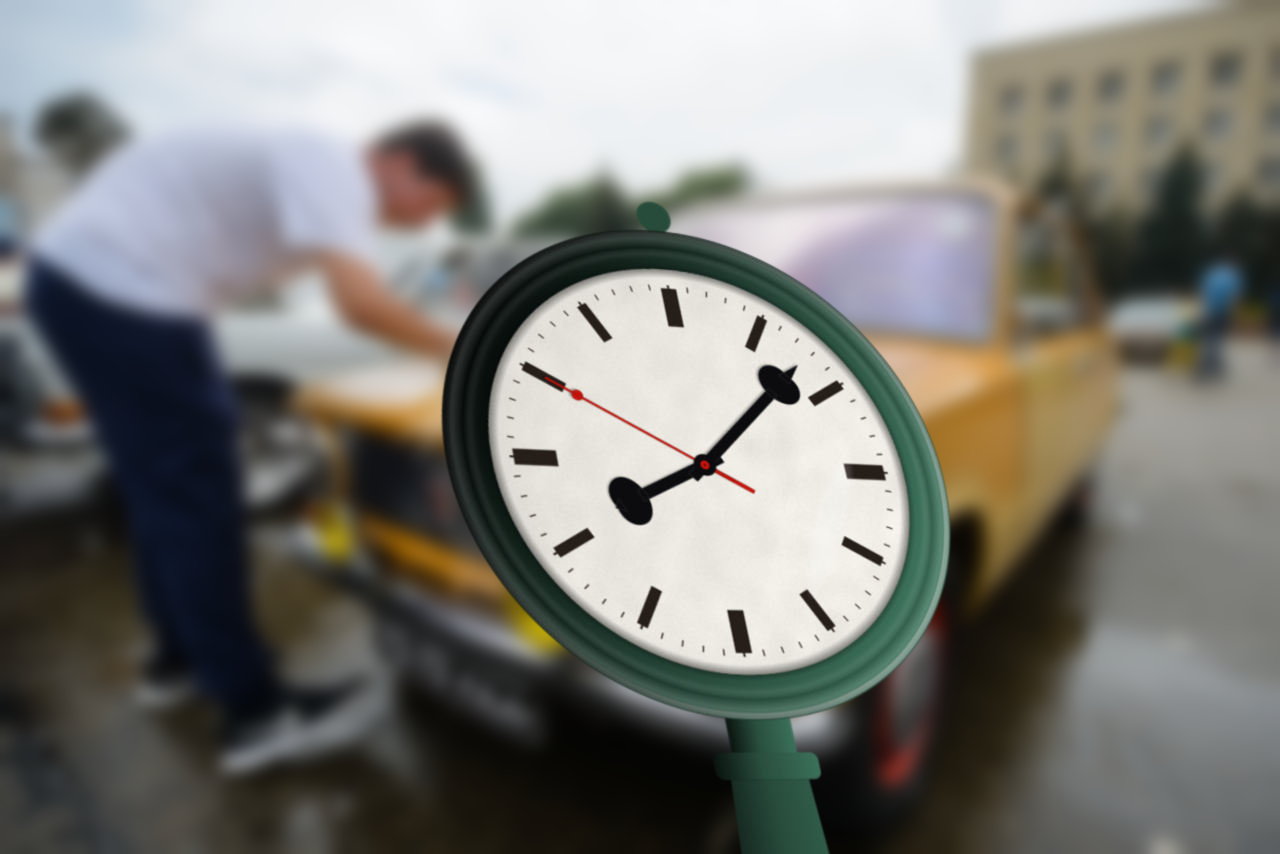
8:07:50
